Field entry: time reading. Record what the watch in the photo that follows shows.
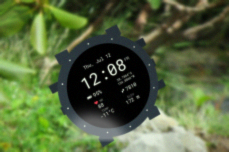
12:08
